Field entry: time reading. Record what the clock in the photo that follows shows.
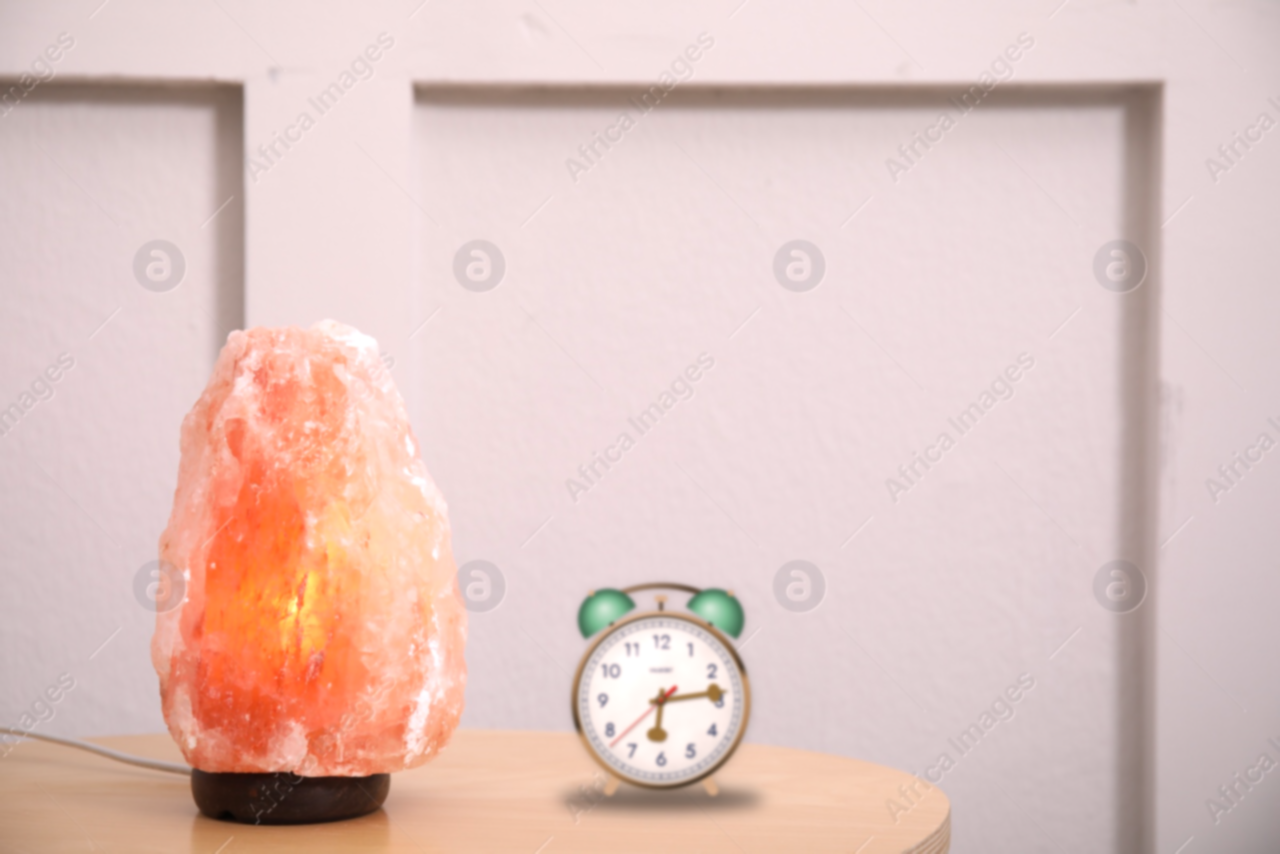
6:13:38
